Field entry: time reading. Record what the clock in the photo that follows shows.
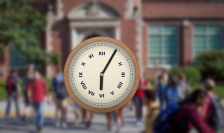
6:05
